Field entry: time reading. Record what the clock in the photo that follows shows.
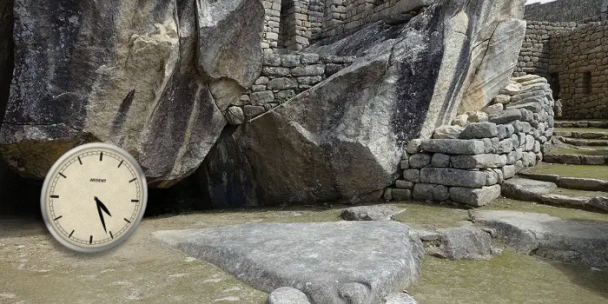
4:26
